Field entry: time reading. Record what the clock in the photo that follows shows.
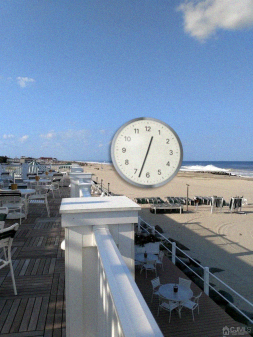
12:33
